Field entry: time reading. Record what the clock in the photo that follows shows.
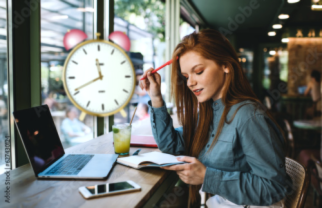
11:41
